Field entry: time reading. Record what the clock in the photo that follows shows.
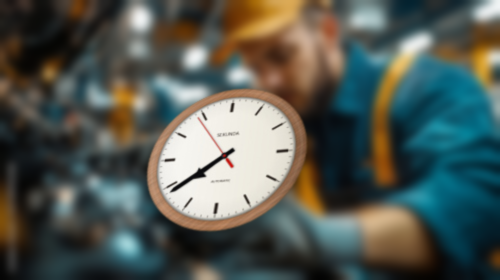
7:38:54
